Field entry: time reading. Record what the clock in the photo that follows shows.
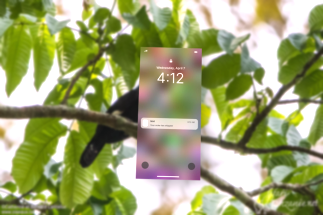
4:12
